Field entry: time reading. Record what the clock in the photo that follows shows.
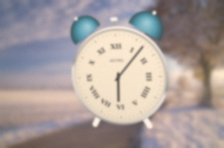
6:07
